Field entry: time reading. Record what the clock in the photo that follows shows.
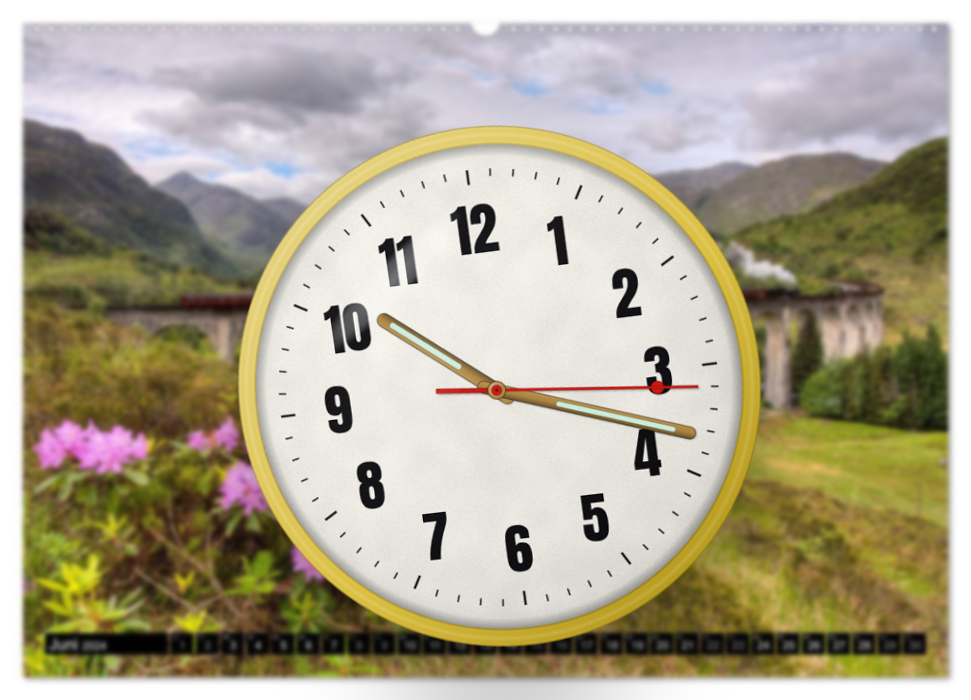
10:18:16
